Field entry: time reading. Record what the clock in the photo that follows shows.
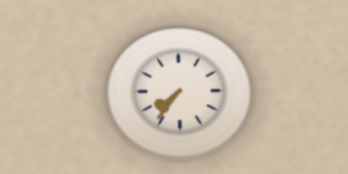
7:36
